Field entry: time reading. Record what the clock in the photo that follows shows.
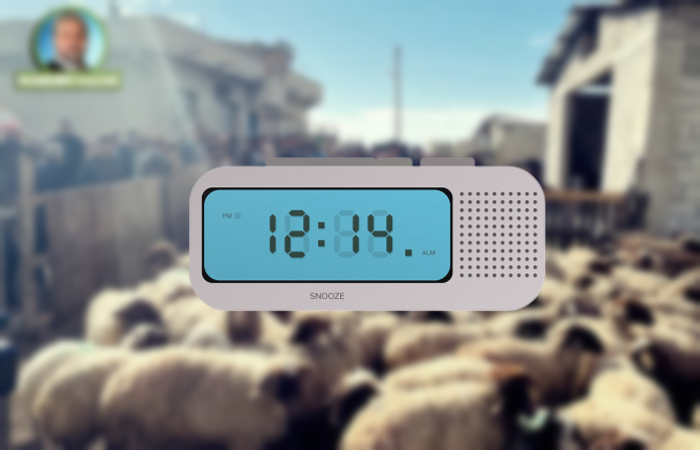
12:14
